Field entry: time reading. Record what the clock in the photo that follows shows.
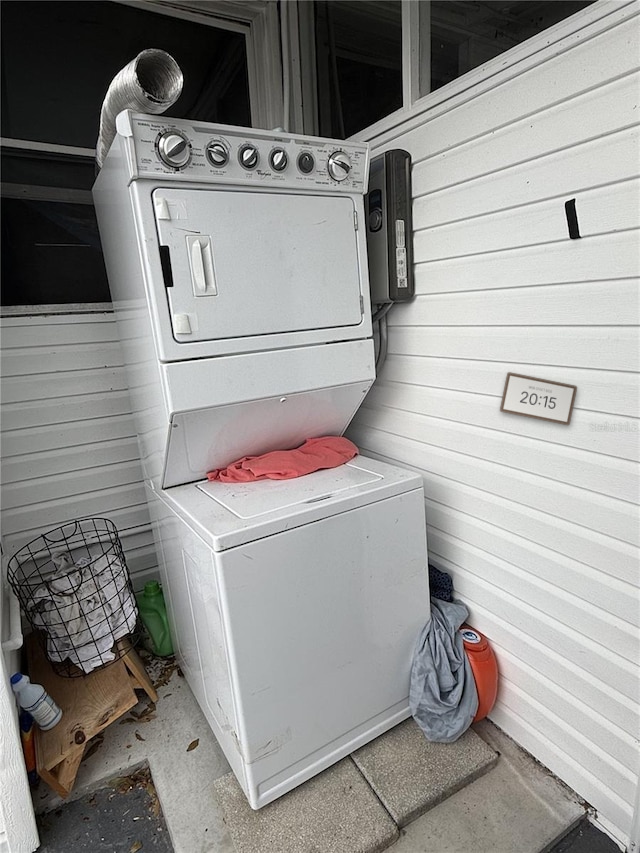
20:15
